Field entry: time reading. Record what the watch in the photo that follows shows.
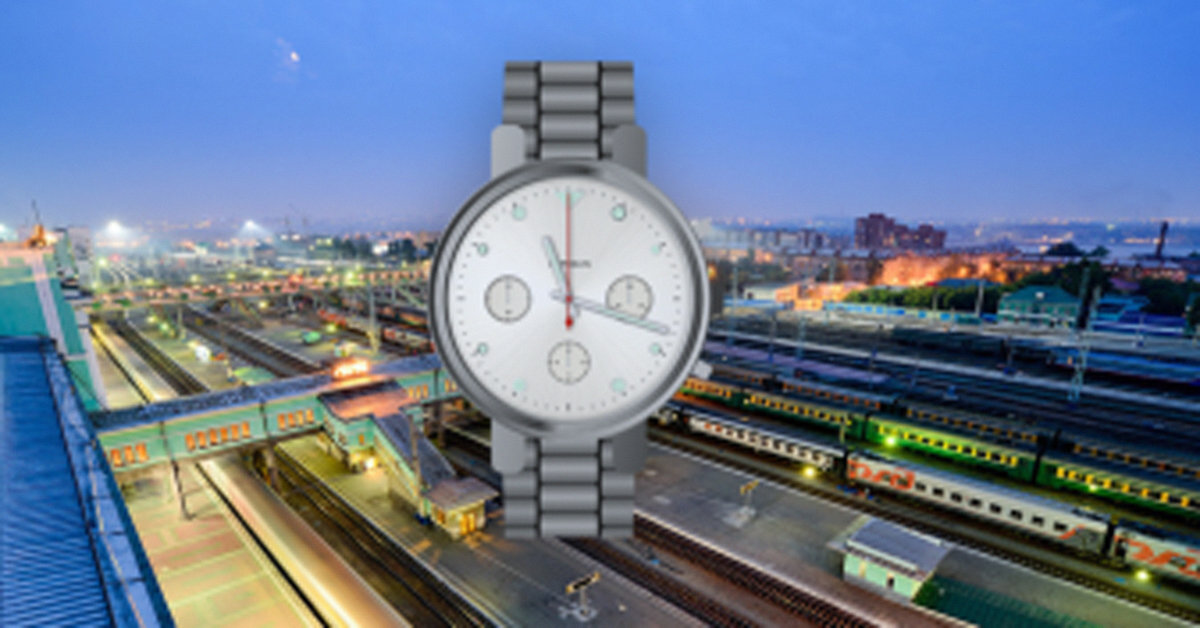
11:18
